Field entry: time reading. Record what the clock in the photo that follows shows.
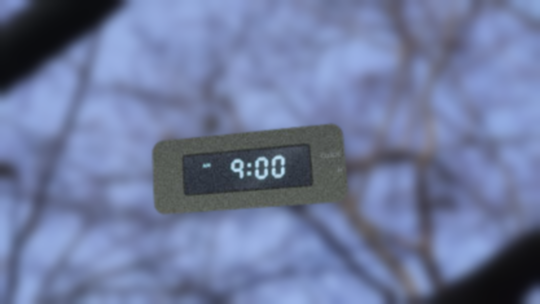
9:00
